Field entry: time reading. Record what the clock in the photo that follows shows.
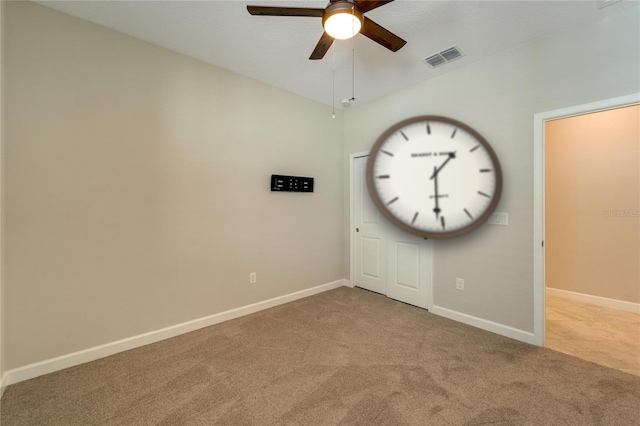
1:31
